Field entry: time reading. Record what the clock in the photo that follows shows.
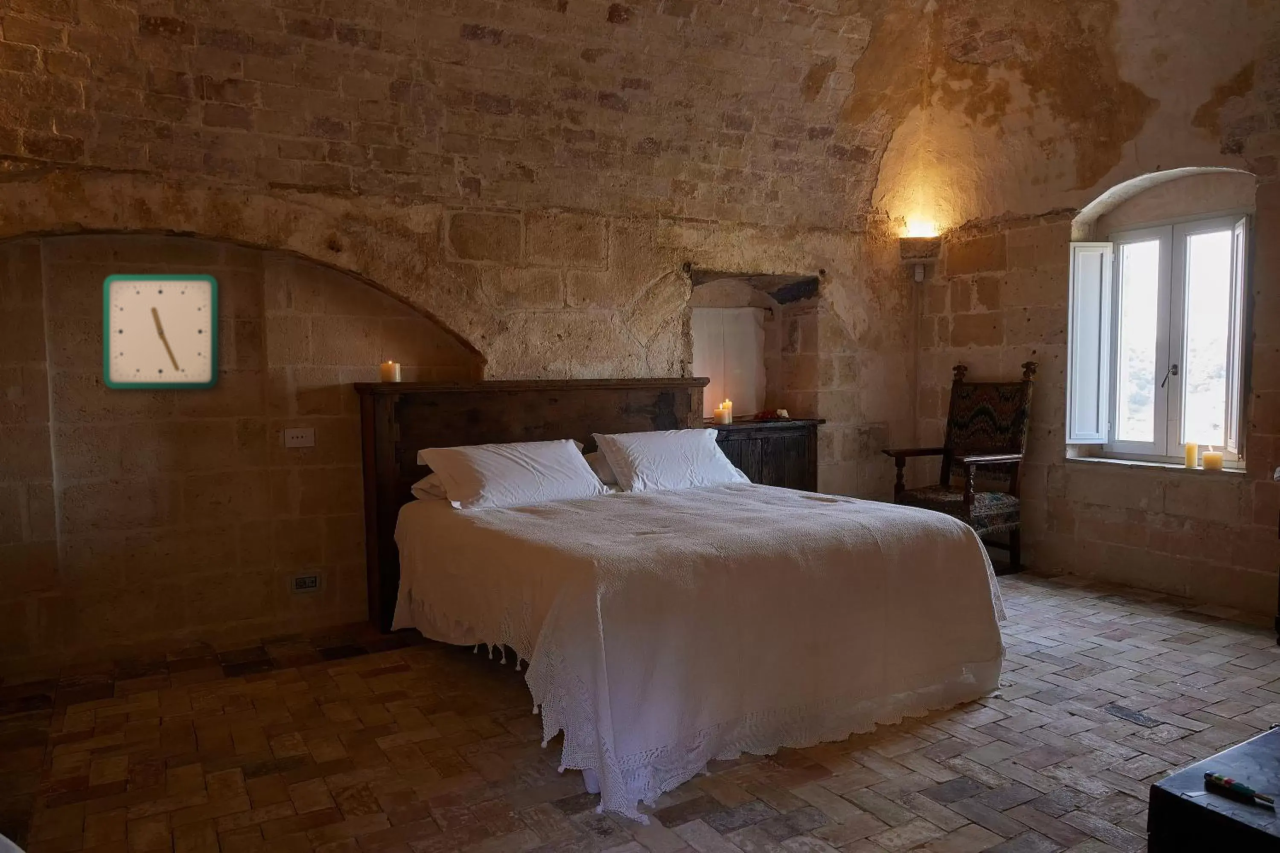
11:26
